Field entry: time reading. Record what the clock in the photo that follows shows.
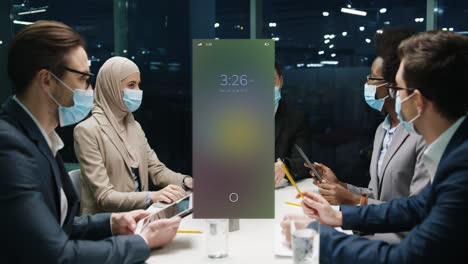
3:26
